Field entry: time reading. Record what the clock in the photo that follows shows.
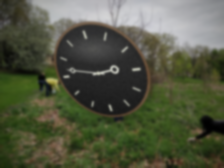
2:47
